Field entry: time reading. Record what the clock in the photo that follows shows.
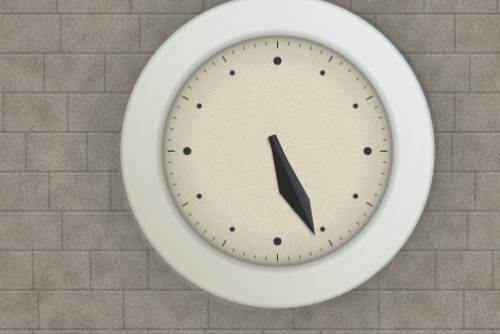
5:26
